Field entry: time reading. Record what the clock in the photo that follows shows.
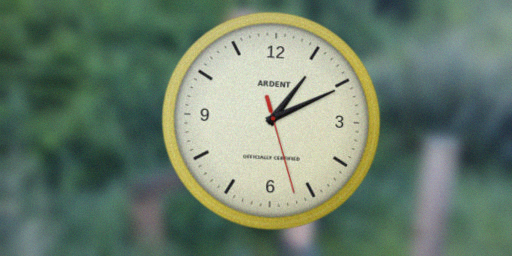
1:10:27
